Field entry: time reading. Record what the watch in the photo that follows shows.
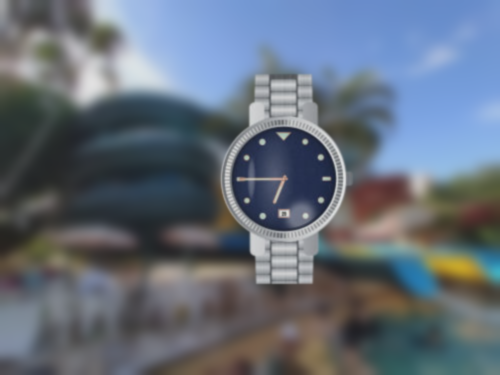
6:45
